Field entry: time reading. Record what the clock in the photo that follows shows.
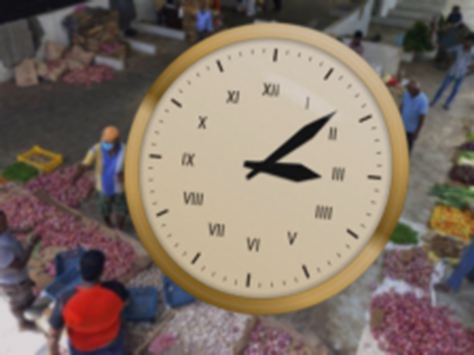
3:08
